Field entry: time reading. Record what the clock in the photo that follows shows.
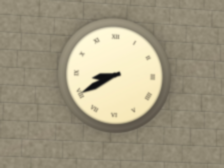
8:40
